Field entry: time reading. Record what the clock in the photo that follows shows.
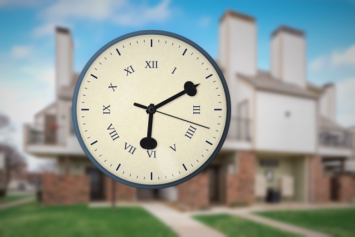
6:10:18
